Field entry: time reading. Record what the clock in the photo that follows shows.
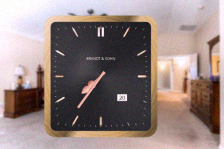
7:36
